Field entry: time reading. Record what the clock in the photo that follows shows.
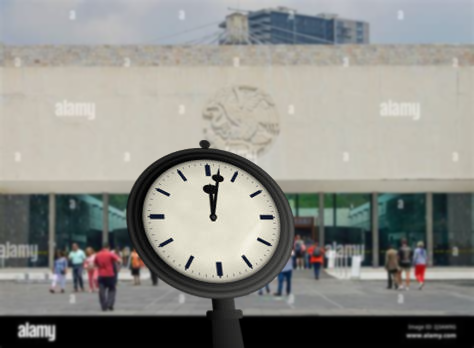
12:02
